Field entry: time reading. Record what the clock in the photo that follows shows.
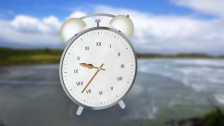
9:37
